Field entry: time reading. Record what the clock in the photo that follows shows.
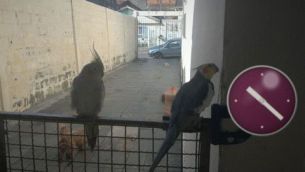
10:22
